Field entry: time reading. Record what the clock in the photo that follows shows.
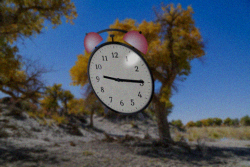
9:15
